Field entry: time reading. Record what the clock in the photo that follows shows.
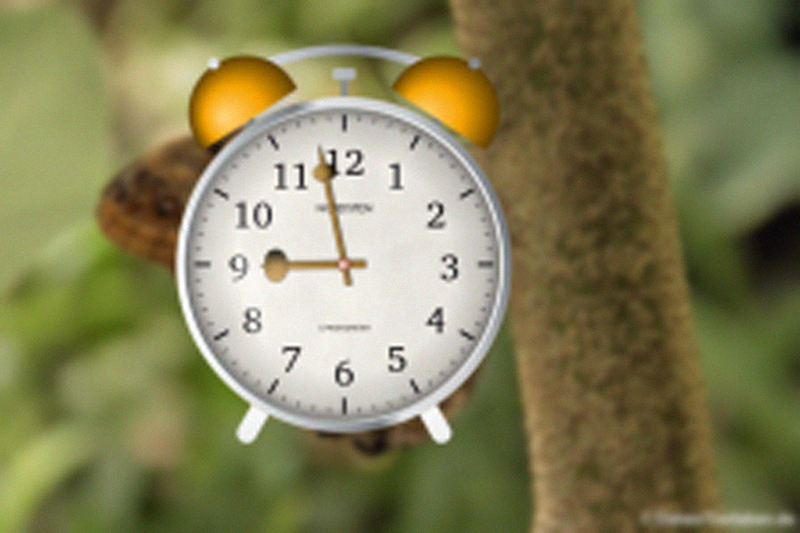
8:58
